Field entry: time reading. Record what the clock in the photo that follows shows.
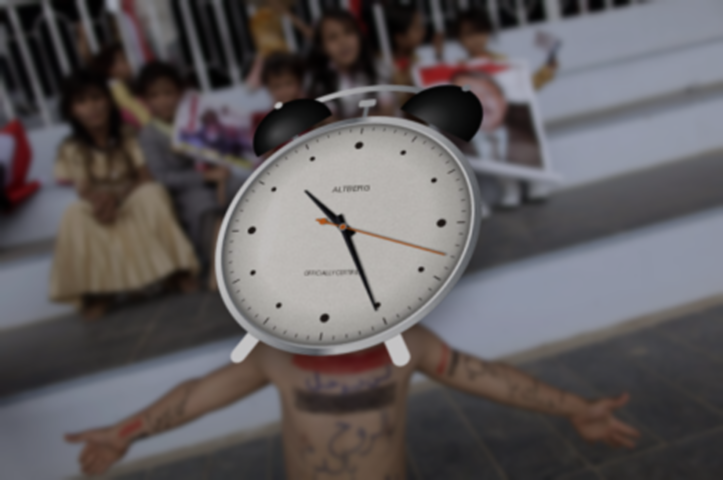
10:25:18
